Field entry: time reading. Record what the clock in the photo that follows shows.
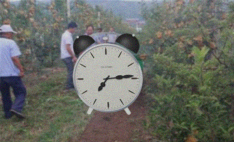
7:14
